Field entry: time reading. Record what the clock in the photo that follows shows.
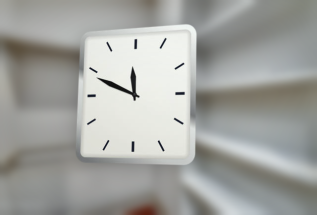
11:49
